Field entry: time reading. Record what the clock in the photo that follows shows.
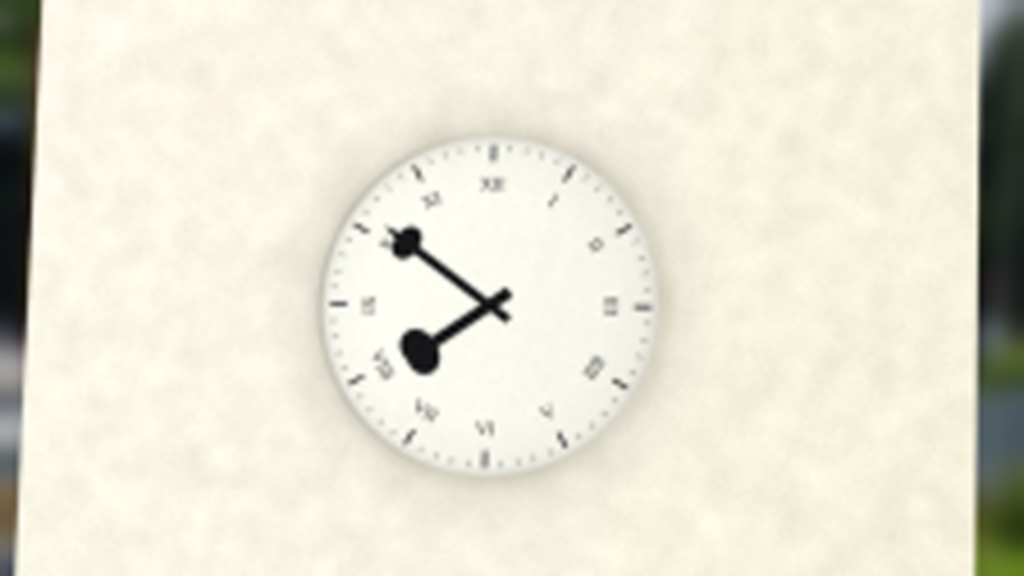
7:51
